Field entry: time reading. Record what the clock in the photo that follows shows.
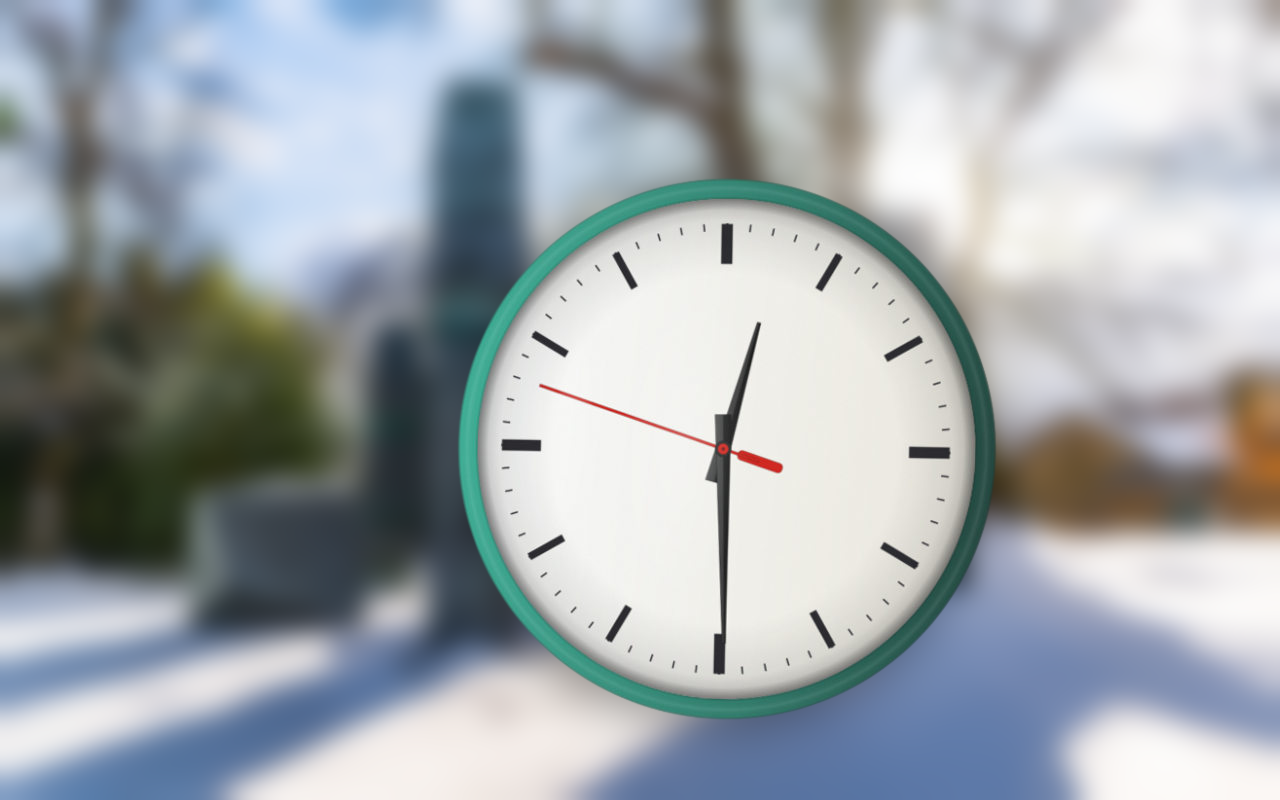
12:29:48
